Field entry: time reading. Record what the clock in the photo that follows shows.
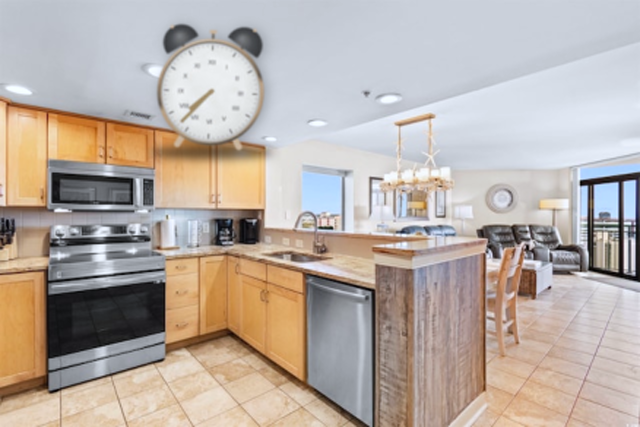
7:37
